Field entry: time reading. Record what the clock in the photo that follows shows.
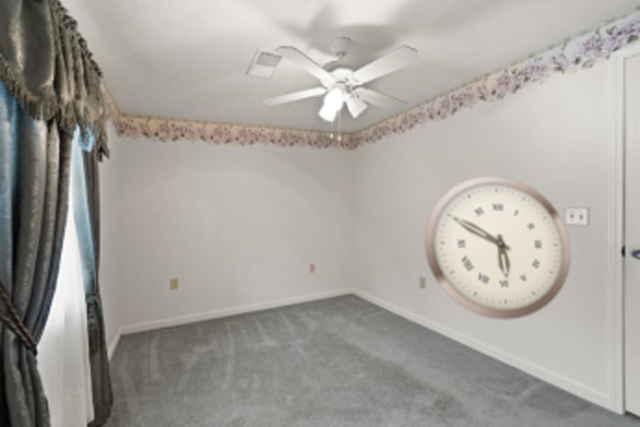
5:50
